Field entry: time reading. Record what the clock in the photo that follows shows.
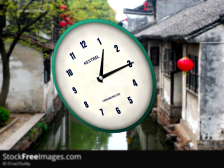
1:15
